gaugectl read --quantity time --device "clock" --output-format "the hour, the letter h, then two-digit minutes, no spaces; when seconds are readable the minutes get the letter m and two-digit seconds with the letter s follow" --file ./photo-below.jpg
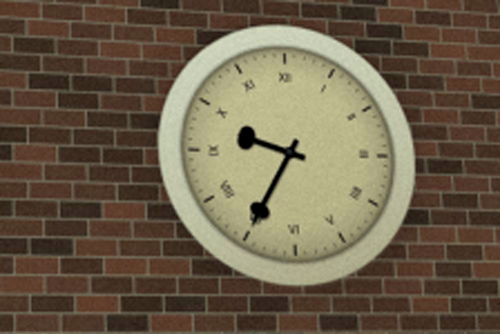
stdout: 9h35
